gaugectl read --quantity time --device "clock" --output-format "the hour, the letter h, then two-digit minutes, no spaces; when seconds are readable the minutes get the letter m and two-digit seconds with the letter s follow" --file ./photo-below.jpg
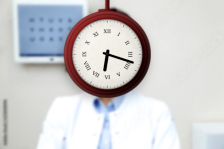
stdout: 6h18
